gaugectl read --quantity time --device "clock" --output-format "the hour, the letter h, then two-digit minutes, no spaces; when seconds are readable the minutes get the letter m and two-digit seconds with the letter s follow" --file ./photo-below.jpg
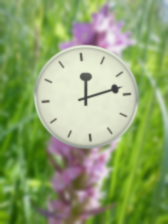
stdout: 12h13
